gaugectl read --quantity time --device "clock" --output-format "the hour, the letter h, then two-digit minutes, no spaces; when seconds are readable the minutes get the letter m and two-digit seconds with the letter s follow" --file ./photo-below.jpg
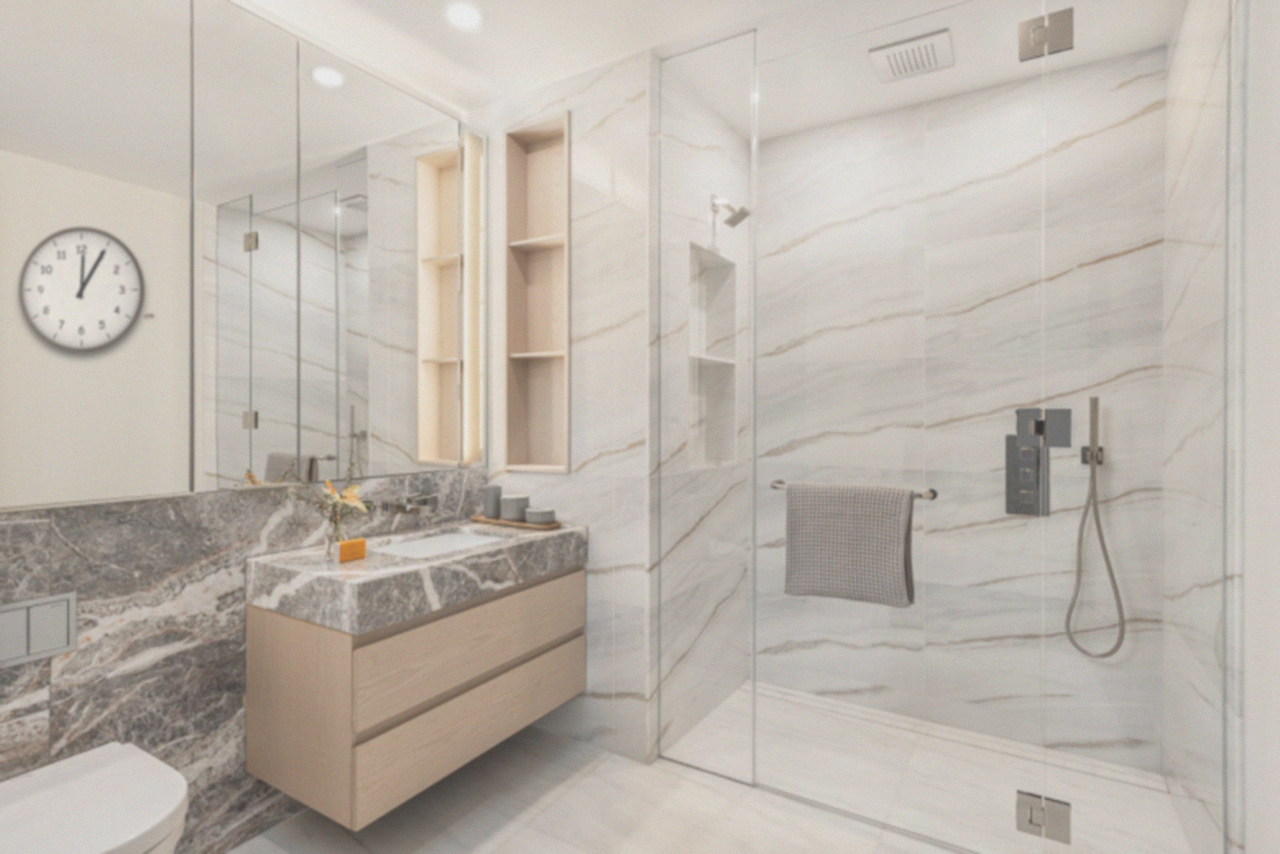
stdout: 12h05
